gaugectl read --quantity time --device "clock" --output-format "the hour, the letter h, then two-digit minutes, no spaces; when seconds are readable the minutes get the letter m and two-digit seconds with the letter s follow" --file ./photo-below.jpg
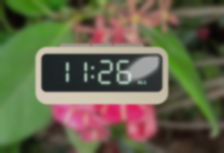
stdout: 11h26
